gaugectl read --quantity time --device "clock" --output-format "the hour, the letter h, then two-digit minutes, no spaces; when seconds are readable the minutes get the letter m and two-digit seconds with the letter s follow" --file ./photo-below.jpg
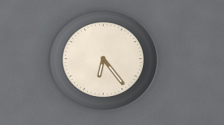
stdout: 6h24
